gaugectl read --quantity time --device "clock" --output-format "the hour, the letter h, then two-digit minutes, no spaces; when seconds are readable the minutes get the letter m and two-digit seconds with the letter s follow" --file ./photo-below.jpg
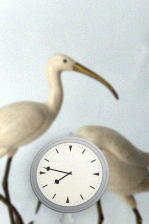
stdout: 7h47
